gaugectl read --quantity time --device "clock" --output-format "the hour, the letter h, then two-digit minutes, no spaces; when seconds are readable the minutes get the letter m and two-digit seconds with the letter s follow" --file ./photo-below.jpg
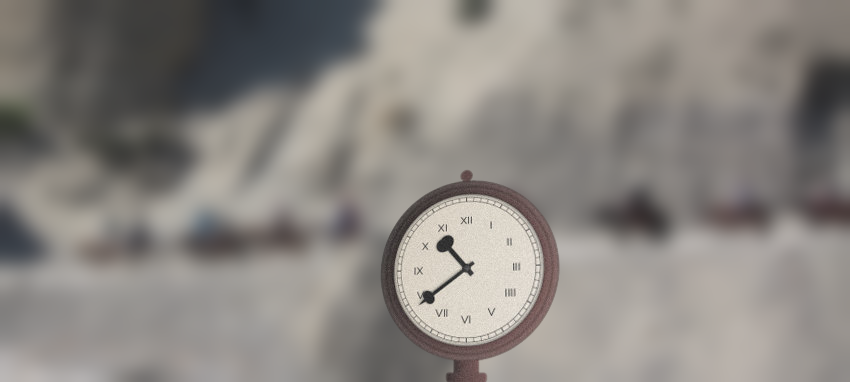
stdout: 10h39
